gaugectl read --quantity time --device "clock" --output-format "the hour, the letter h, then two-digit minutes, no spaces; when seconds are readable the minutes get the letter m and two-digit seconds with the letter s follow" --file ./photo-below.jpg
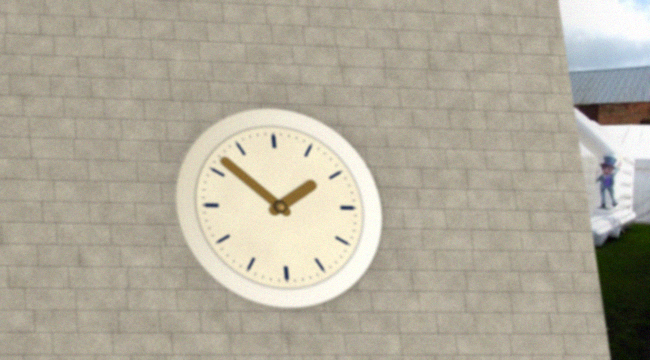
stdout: 1h52
